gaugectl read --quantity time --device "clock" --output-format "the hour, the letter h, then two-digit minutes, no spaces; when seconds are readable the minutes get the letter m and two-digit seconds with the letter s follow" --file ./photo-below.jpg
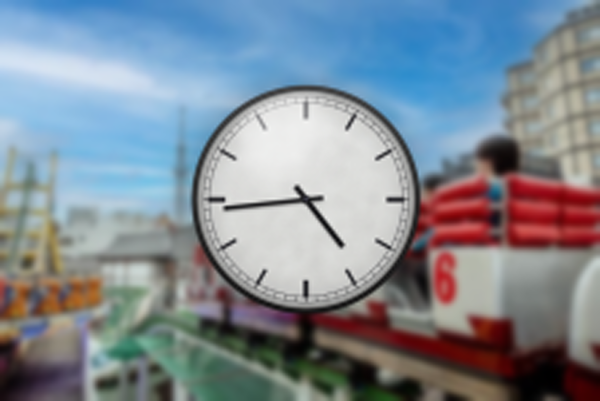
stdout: 4h44
